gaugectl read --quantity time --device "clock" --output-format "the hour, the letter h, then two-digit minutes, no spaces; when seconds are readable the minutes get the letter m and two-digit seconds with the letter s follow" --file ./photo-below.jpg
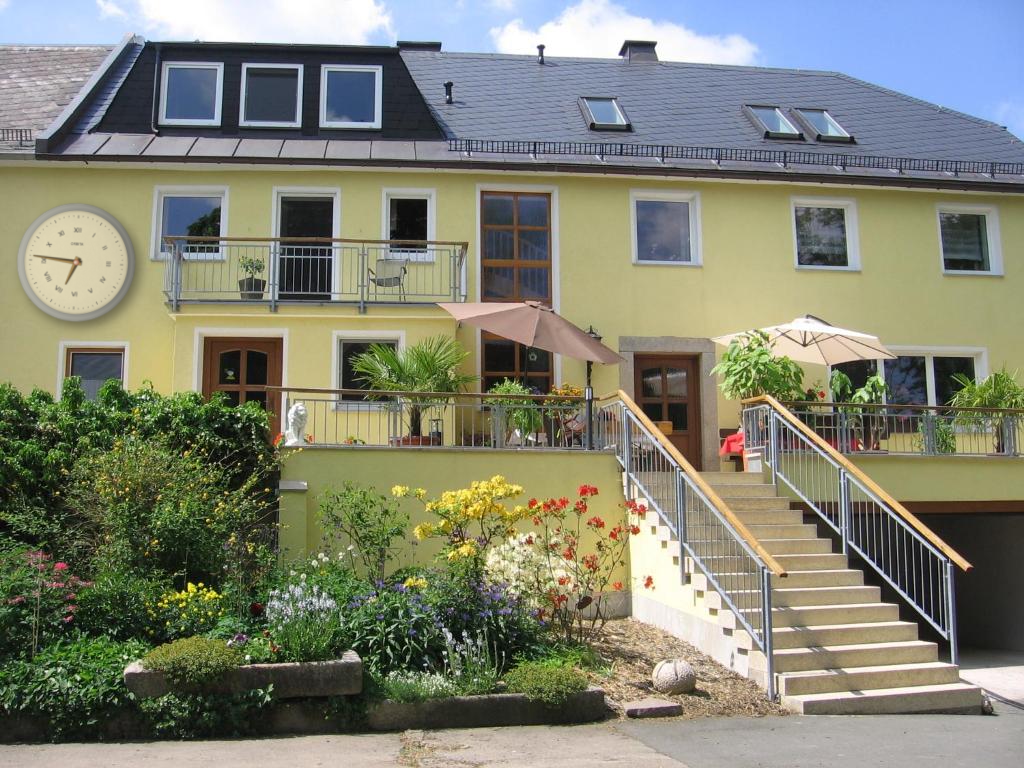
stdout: 6h46
